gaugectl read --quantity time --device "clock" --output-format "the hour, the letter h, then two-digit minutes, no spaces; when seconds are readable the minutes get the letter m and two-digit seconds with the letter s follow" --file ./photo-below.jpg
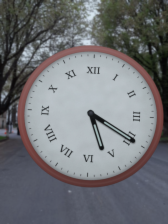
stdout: 5h20
